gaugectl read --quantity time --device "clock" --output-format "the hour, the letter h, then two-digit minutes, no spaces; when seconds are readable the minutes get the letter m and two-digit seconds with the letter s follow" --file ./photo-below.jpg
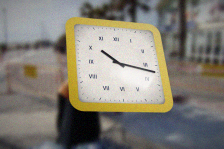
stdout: 10h17
